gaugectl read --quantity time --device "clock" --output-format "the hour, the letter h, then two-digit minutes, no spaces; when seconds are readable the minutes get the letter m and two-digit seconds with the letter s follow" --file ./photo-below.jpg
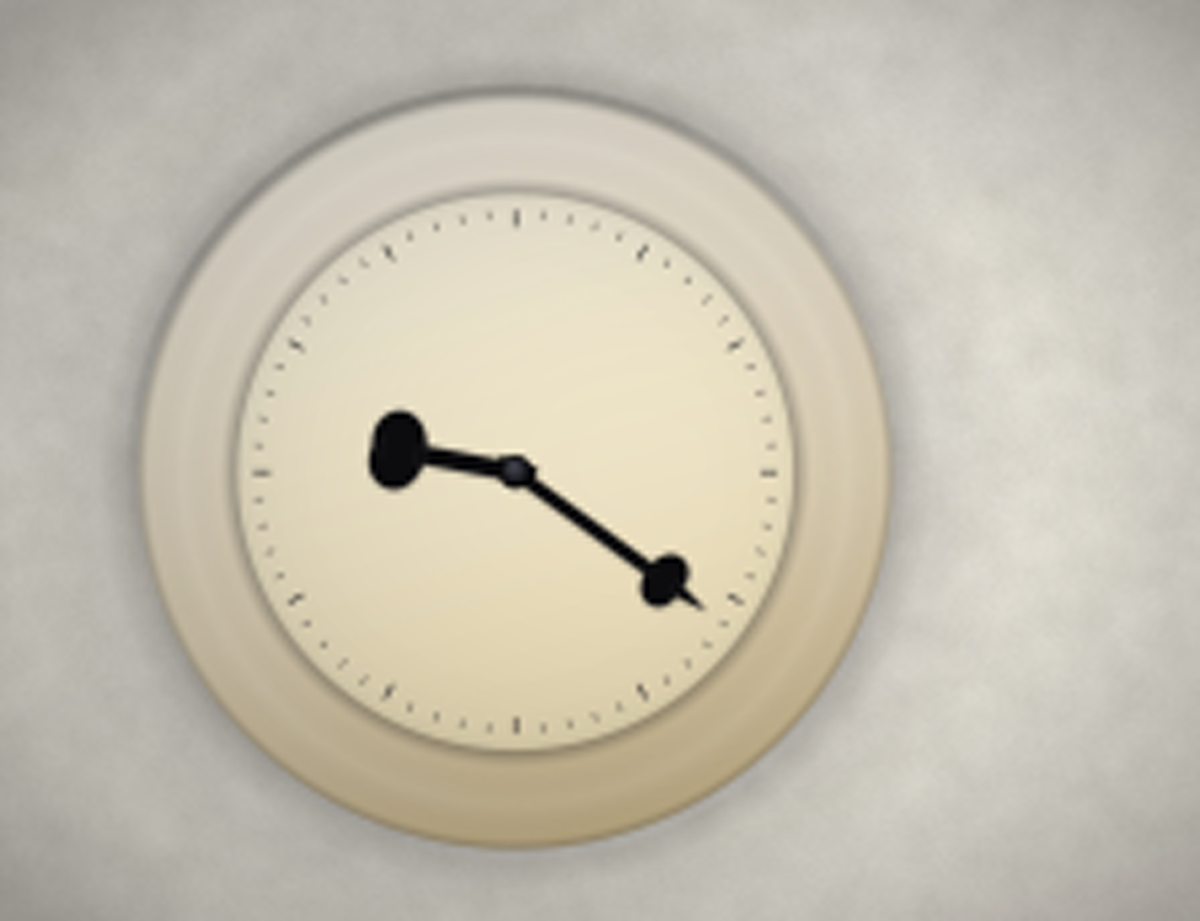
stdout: 9h21
